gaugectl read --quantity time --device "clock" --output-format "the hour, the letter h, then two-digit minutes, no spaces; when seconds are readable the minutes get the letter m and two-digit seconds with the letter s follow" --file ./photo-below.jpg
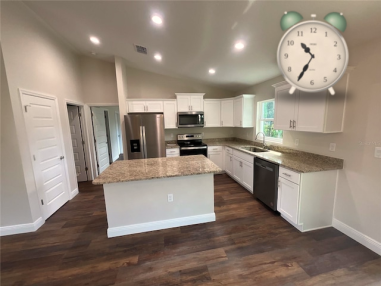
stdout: 10h35
